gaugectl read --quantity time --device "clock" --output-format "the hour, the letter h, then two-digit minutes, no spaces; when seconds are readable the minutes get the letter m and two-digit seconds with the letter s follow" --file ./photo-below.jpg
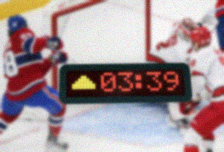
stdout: 3h39
